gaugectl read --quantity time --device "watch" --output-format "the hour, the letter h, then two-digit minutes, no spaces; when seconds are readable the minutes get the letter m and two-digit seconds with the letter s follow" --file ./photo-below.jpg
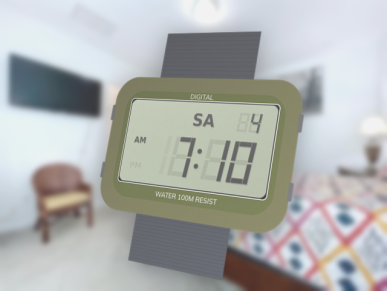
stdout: 7h10
